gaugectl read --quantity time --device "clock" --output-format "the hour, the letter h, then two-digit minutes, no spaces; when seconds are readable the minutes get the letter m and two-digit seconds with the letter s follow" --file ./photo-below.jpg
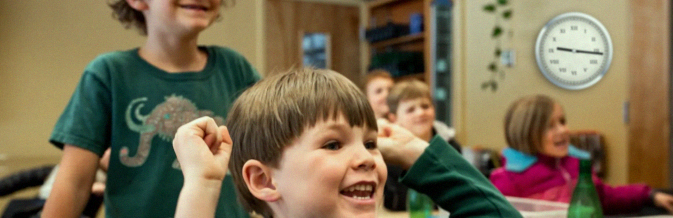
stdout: 9h16
